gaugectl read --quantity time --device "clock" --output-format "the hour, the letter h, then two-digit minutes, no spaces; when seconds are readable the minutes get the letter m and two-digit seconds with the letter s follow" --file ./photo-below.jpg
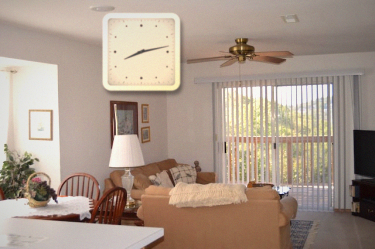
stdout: 8h13
